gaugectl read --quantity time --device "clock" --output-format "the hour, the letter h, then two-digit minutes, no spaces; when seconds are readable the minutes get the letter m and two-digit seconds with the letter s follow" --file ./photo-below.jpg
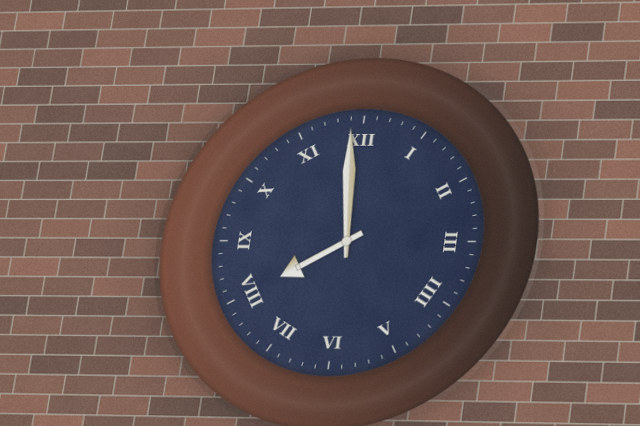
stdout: 7h59
